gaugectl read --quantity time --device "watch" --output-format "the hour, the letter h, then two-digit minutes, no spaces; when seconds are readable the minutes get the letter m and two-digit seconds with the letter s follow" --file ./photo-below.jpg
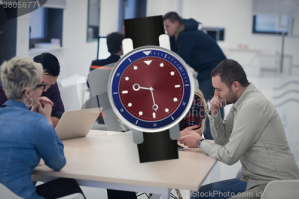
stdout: 9h29
